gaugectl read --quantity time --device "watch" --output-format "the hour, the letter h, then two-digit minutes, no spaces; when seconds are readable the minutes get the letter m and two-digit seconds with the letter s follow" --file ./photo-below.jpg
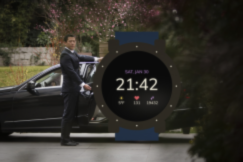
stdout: 21h42
